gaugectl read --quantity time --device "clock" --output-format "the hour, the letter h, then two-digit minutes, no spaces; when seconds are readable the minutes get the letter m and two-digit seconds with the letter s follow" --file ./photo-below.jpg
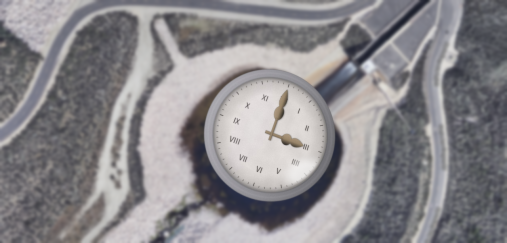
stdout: 3h00
